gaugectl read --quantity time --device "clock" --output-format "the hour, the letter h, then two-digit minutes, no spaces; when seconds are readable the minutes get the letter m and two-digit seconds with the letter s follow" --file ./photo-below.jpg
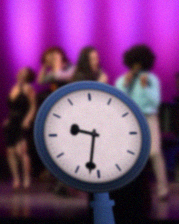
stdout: 9h32
